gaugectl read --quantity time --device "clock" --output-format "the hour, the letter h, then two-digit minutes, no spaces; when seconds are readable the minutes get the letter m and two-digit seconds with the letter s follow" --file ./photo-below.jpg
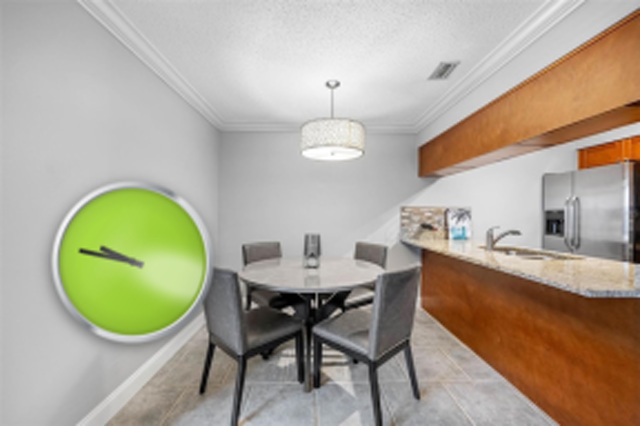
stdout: 9h47
